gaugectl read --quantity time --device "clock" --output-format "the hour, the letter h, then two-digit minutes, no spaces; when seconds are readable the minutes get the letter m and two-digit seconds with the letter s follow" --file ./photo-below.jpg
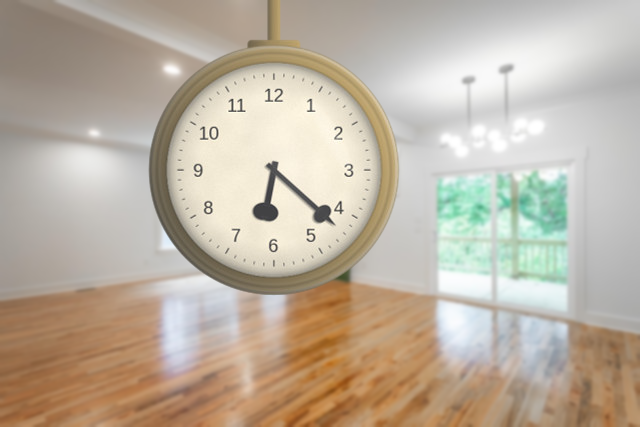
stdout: 6h22
